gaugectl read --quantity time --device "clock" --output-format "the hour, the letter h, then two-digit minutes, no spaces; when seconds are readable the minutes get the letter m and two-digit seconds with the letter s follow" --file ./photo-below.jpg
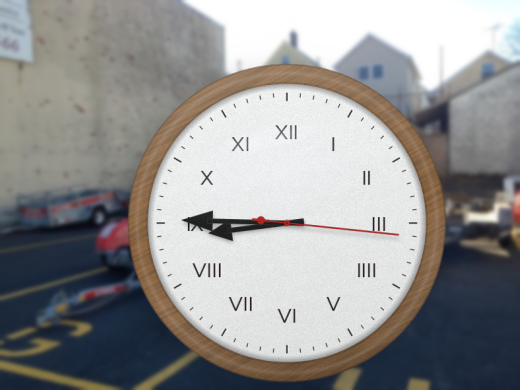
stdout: 8h45m16s
